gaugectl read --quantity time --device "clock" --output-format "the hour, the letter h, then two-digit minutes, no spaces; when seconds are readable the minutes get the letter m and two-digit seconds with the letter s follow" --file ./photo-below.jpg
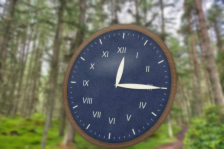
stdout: 12h15
